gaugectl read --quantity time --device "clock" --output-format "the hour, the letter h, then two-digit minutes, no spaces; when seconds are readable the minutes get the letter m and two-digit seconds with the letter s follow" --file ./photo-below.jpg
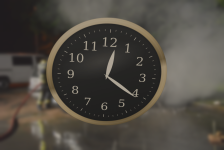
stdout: 12h21
